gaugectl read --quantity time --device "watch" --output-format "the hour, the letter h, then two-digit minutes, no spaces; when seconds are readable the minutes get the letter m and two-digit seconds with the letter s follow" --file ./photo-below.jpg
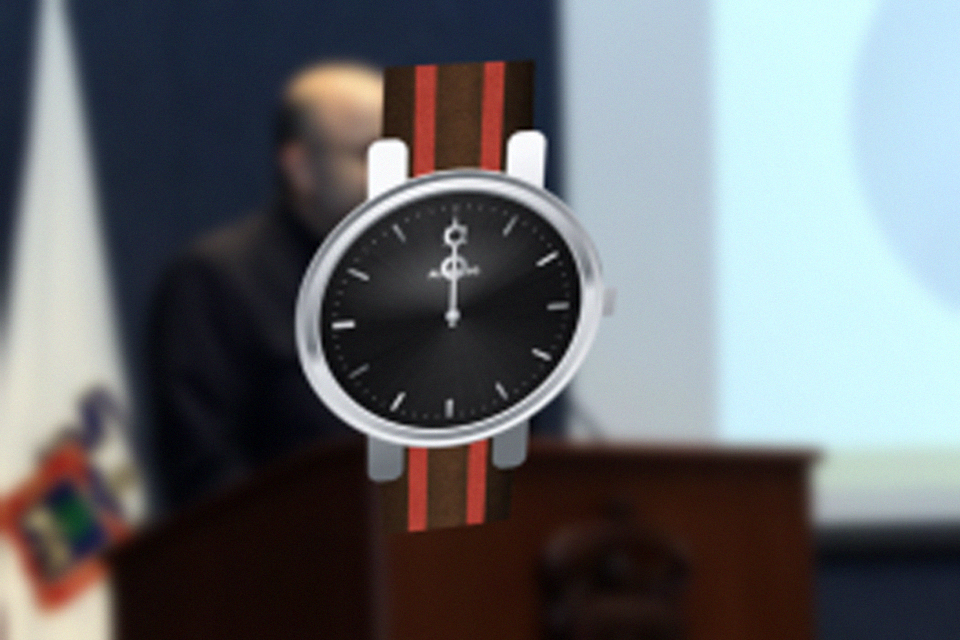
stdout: 12h00
